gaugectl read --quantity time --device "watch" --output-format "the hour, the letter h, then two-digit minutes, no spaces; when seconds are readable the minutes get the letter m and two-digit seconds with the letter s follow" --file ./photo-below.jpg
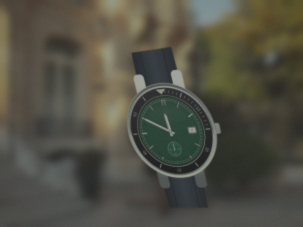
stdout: 11h50
